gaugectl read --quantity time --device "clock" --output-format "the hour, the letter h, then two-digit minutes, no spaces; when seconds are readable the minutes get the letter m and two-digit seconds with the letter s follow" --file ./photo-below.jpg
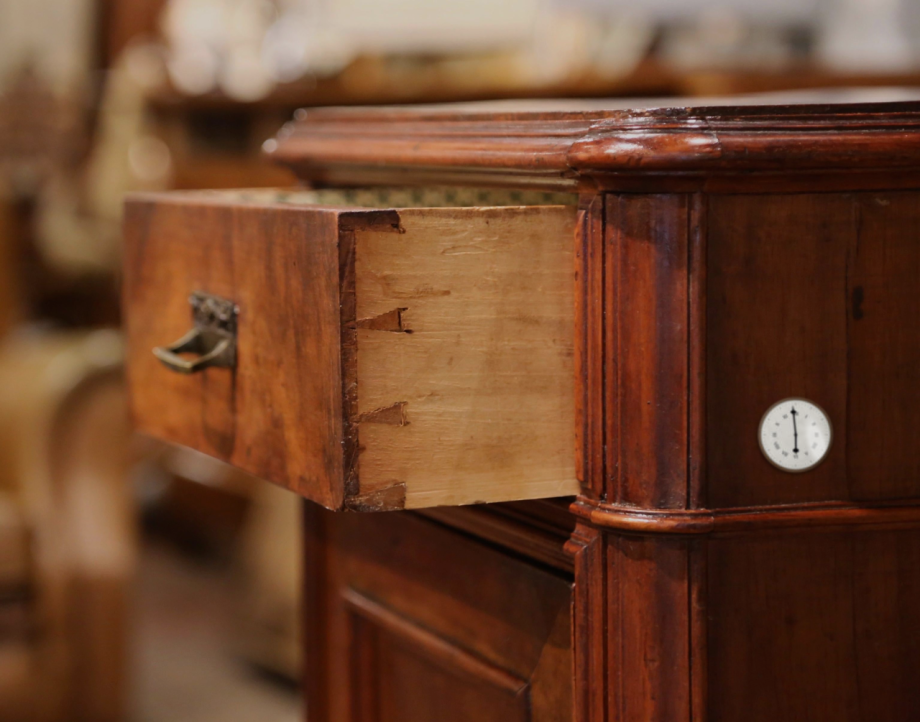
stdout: 5h59
